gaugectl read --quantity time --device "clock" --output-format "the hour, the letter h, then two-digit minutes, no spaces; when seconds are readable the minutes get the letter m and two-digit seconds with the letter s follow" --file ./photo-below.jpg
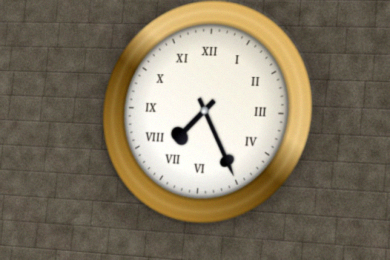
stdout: 7h25
